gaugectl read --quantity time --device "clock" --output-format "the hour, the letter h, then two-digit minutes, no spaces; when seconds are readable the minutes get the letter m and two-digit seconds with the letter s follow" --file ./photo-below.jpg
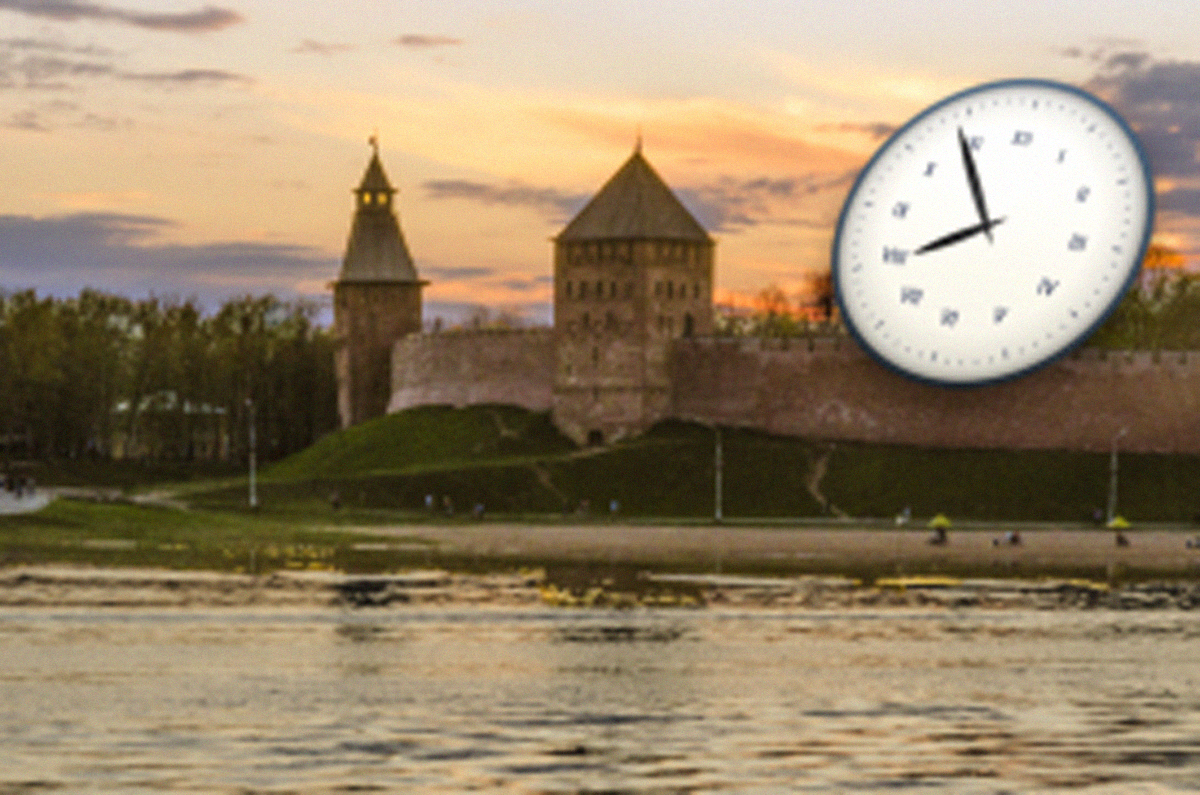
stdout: 7h54
